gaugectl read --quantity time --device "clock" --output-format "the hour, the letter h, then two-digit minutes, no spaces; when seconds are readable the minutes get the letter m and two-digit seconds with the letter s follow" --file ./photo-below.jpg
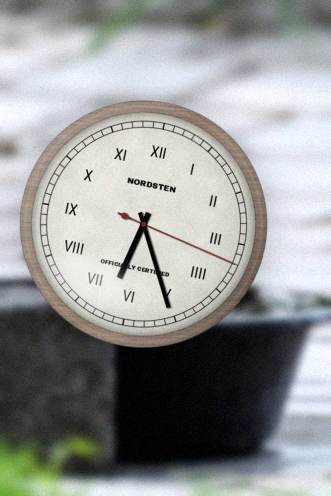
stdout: 6h25m17s
